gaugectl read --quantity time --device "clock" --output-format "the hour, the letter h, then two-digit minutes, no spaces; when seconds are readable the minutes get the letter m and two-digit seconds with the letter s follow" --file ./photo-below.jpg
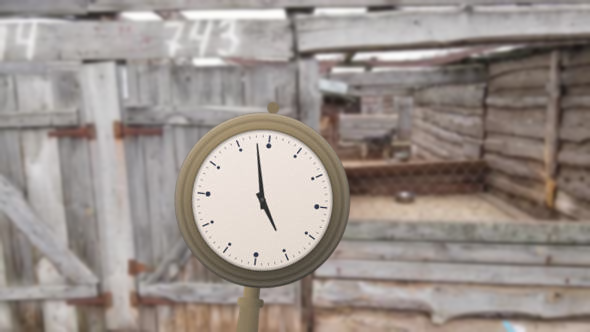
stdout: 4h58
